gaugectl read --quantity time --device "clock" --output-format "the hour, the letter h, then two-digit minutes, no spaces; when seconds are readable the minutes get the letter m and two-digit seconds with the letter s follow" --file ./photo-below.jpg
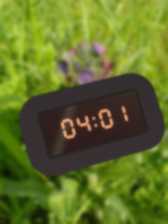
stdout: 4h01
